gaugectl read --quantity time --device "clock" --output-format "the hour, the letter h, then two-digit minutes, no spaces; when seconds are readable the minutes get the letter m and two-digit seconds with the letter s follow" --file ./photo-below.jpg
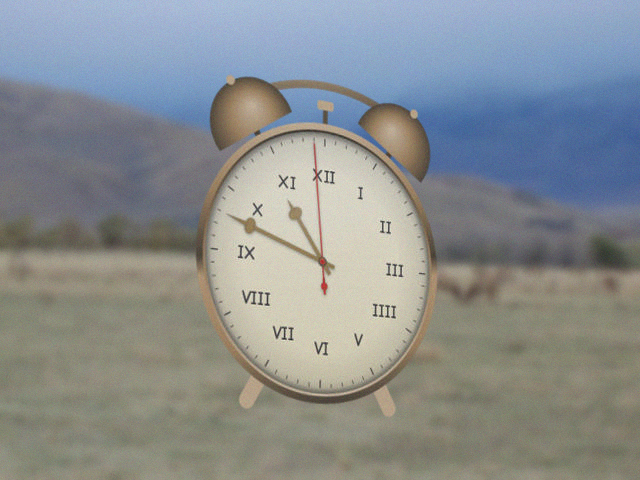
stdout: 10h47m59s
